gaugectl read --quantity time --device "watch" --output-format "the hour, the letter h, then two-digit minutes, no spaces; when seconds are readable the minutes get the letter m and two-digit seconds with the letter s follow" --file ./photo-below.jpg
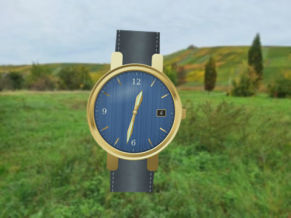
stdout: 12h32
